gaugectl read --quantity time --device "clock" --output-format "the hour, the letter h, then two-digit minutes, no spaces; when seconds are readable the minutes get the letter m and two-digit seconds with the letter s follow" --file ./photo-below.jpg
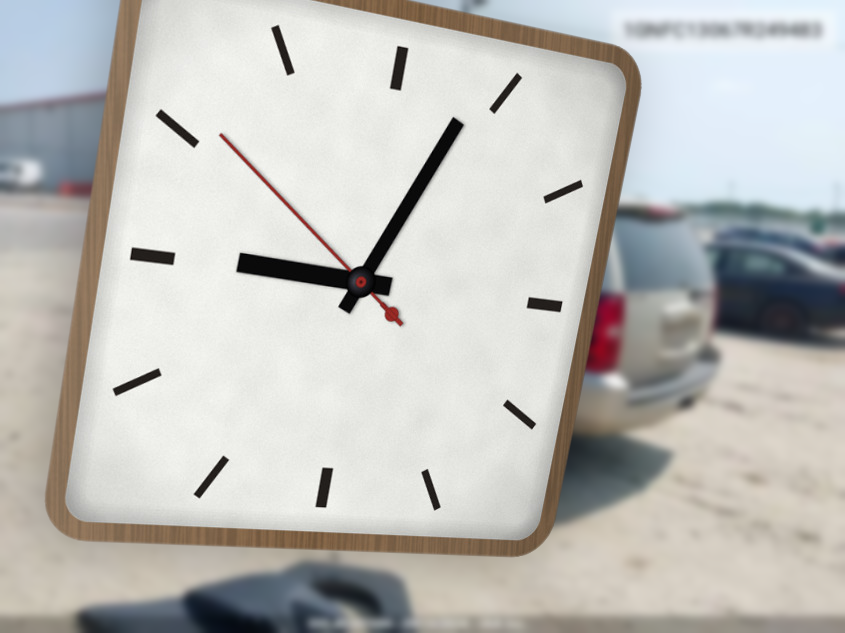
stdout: 9h03m51s
